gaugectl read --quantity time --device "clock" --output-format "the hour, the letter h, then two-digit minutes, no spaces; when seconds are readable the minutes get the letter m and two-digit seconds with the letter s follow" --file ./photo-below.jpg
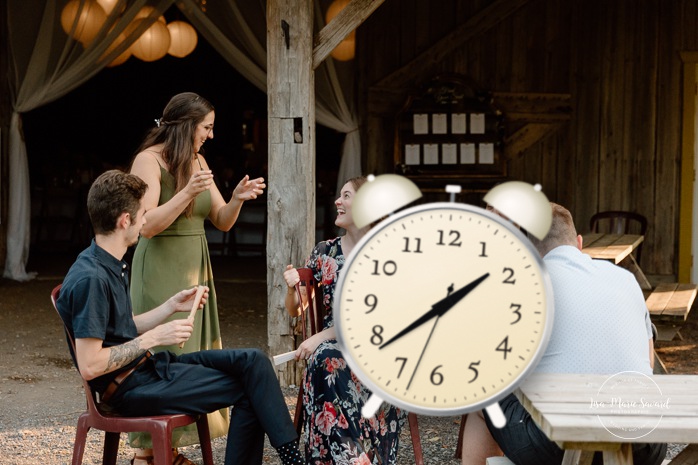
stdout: 1h38m33s
